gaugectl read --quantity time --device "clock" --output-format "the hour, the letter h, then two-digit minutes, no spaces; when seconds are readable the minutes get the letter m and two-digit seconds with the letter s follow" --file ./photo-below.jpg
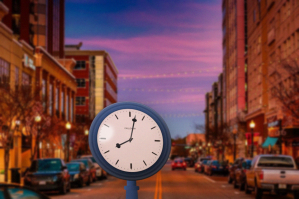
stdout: 8h02
